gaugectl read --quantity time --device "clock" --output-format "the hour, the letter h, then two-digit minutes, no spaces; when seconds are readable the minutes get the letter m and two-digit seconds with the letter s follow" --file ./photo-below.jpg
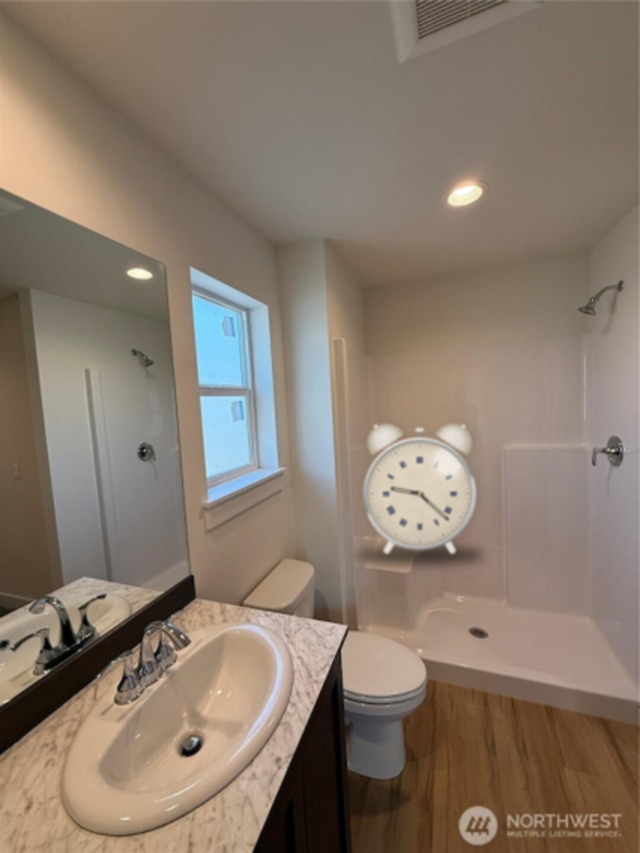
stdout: 9h22
